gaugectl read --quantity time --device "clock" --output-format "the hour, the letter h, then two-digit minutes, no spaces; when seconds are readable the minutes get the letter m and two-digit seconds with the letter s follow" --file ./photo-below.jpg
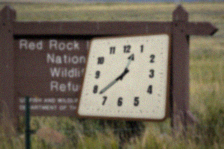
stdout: 12h38
